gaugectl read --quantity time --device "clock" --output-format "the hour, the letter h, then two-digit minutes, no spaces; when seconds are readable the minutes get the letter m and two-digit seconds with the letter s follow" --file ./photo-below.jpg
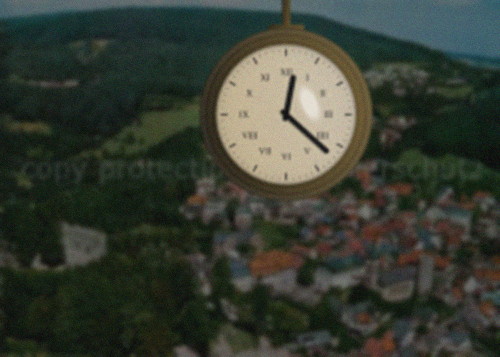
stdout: 12h22
